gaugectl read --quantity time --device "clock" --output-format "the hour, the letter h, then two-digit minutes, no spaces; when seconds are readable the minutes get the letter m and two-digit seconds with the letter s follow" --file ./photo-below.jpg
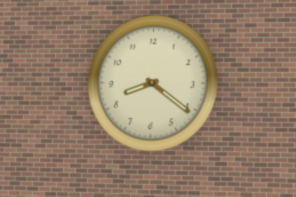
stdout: 8h21
